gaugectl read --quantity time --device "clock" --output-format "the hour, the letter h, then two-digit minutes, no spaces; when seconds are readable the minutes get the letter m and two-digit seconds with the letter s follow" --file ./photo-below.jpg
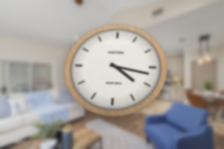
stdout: 4h17
